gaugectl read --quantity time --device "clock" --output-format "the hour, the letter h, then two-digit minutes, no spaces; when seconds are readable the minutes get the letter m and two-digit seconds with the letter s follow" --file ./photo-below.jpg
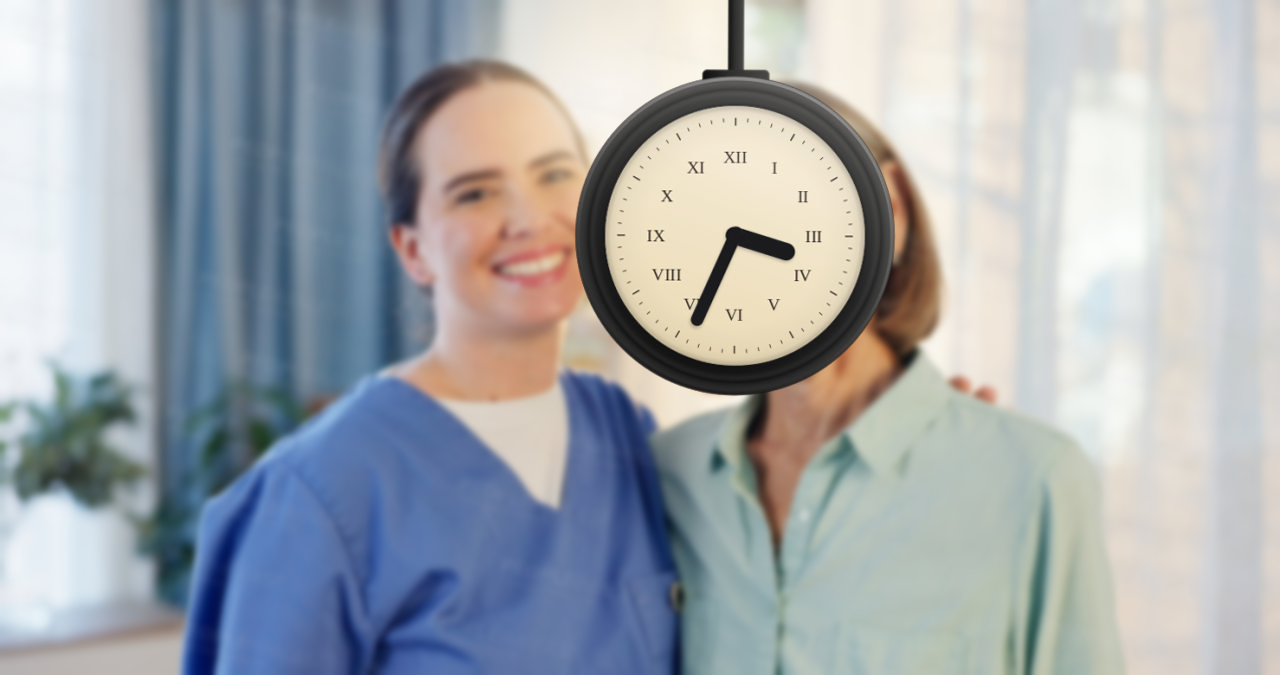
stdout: 3h34
